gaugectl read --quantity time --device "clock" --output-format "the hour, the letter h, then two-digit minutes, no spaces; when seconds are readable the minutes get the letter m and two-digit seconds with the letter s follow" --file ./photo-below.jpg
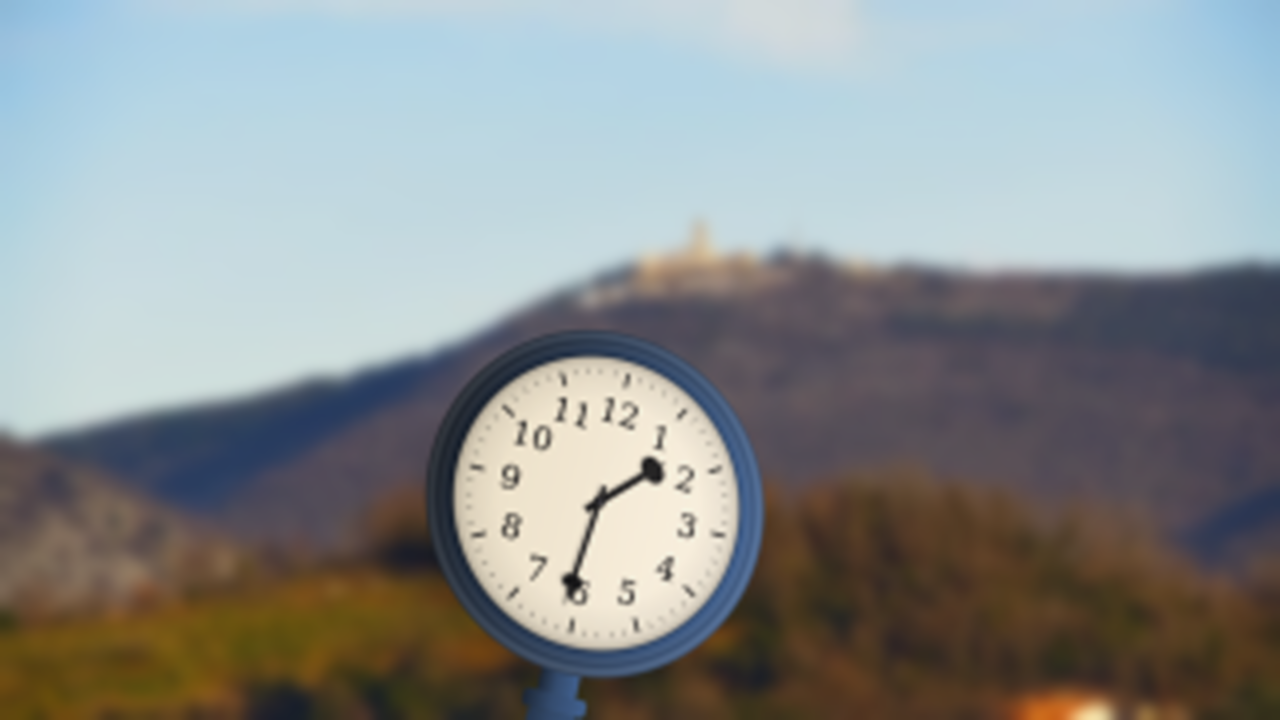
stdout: 1h31
